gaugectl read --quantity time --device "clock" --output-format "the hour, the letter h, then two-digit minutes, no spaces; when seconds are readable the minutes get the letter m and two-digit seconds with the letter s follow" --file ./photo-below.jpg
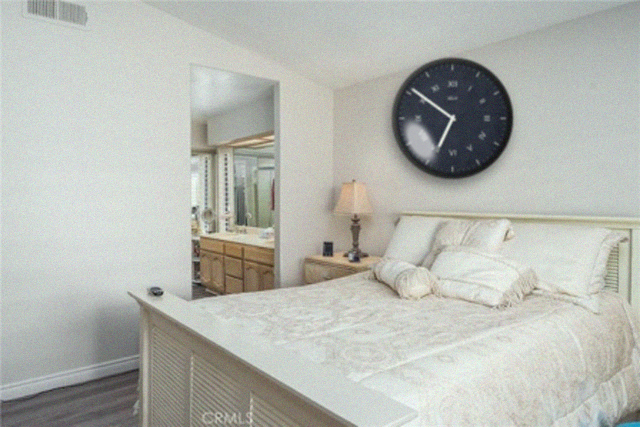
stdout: 6h51
